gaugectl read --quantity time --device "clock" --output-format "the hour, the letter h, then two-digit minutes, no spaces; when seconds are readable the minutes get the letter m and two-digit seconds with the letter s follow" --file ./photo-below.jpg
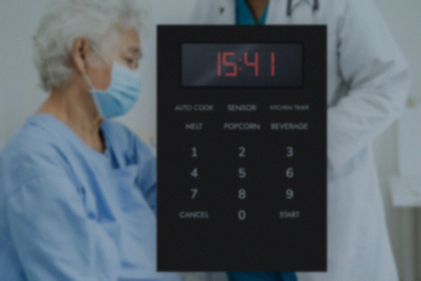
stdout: 15h41
